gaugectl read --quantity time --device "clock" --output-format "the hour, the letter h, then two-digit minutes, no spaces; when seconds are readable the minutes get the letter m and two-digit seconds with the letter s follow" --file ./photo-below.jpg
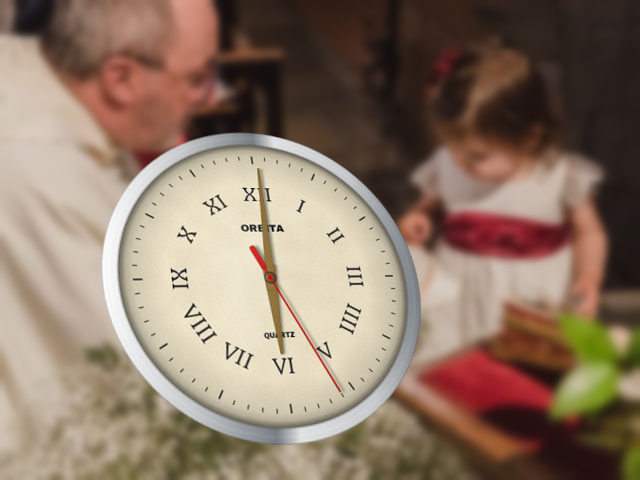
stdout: 6h00m26s
